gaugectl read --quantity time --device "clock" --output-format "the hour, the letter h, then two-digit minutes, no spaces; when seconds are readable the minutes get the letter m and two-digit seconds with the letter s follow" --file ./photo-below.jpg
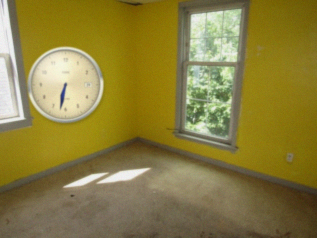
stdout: 6h32
